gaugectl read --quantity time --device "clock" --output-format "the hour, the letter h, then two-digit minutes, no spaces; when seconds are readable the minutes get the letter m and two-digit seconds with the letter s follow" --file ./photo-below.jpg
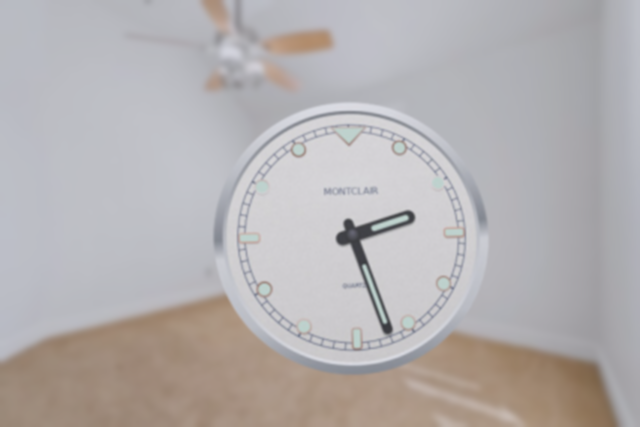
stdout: 2h27
